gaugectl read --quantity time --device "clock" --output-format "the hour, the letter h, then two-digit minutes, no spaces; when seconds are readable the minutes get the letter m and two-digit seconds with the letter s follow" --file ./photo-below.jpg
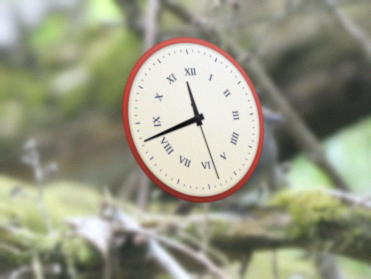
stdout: 11h42m28s
